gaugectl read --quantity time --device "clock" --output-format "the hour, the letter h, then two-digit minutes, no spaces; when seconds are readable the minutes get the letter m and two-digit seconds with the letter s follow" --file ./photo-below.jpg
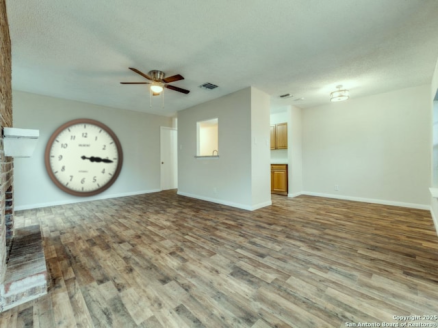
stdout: 3h16
